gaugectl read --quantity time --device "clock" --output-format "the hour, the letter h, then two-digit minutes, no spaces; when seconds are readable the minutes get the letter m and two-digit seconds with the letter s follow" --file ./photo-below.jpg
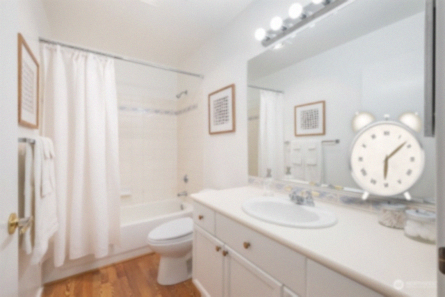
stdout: 6h08
